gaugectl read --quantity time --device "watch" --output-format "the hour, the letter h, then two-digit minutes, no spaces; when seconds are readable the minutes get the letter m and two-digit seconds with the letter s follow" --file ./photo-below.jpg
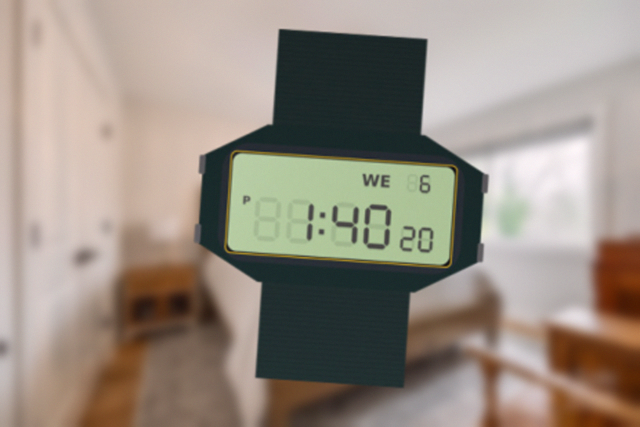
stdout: 1h40m20s
